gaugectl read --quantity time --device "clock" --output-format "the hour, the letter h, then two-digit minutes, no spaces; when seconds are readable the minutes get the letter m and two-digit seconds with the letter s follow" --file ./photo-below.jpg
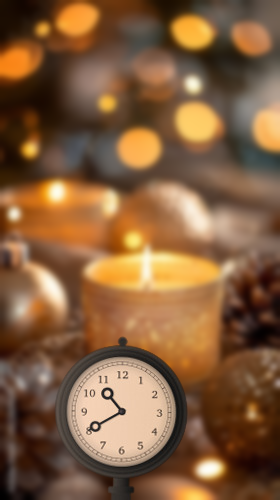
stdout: 10h40
